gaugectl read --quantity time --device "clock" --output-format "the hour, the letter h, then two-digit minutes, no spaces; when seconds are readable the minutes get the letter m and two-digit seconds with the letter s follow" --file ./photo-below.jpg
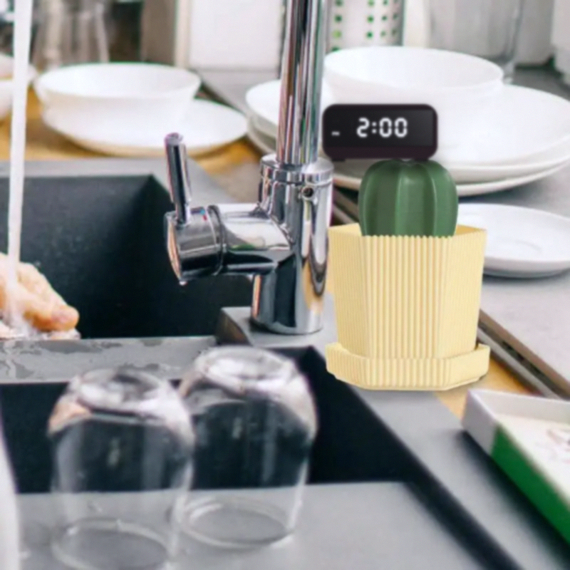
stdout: 2h00
